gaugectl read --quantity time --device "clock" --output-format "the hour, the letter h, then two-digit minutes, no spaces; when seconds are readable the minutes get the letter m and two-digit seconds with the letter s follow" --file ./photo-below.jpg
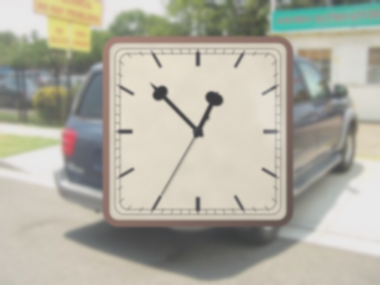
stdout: 12h52m35s
